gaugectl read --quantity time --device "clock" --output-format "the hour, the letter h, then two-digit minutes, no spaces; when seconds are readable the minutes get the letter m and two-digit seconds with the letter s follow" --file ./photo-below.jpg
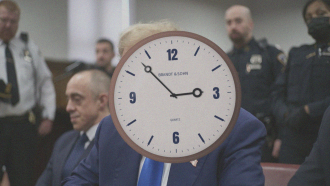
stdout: 2h53
